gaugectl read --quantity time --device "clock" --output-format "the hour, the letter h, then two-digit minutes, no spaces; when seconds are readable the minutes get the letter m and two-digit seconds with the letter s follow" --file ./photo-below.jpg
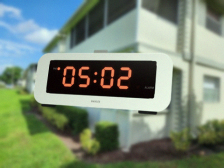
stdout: 5h02
